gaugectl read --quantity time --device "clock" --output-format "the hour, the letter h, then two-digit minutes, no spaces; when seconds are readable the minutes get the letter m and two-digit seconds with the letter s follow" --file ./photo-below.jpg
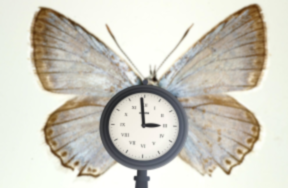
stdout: 2h59
